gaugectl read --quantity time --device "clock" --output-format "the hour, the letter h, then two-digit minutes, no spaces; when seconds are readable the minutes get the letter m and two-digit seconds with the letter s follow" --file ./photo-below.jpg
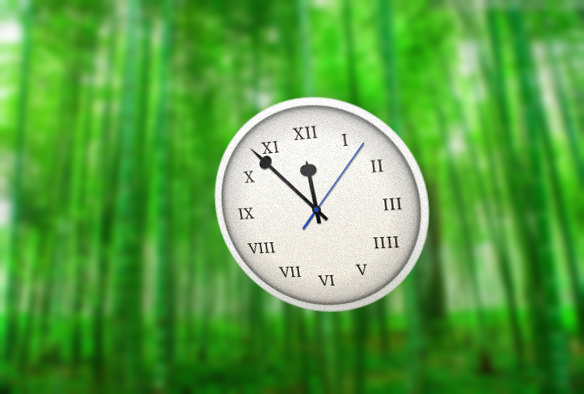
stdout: 11h53m07s
